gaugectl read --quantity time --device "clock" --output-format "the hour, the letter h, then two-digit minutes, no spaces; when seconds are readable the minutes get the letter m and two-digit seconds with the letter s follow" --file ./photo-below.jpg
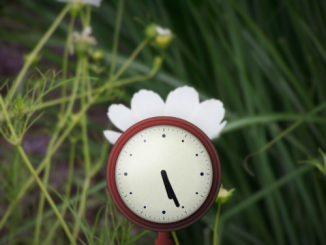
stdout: 5h26
